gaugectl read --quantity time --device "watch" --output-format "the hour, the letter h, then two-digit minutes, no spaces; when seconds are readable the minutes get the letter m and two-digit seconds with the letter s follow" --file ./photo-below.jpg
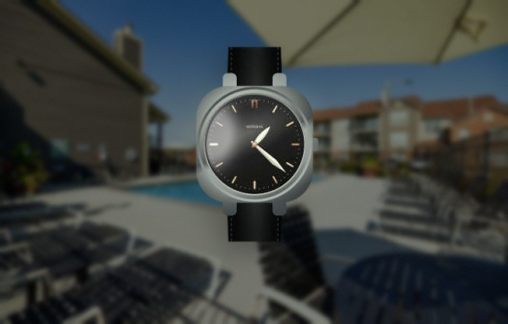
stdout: 1h22
